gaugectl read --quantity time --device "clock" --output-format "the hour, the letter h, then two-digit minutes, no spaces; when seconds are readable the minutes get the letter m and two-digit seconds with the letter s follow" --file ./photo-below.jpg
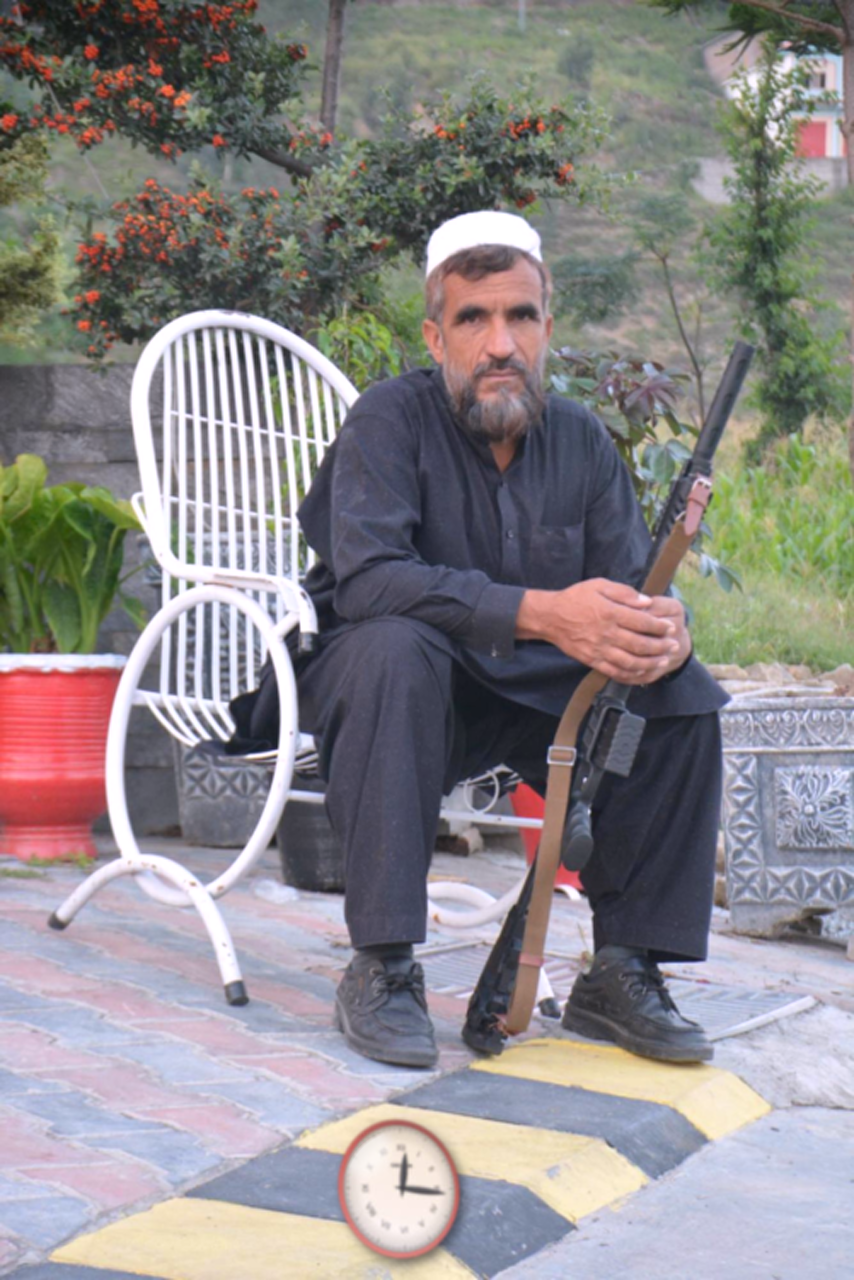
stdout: 12h16
